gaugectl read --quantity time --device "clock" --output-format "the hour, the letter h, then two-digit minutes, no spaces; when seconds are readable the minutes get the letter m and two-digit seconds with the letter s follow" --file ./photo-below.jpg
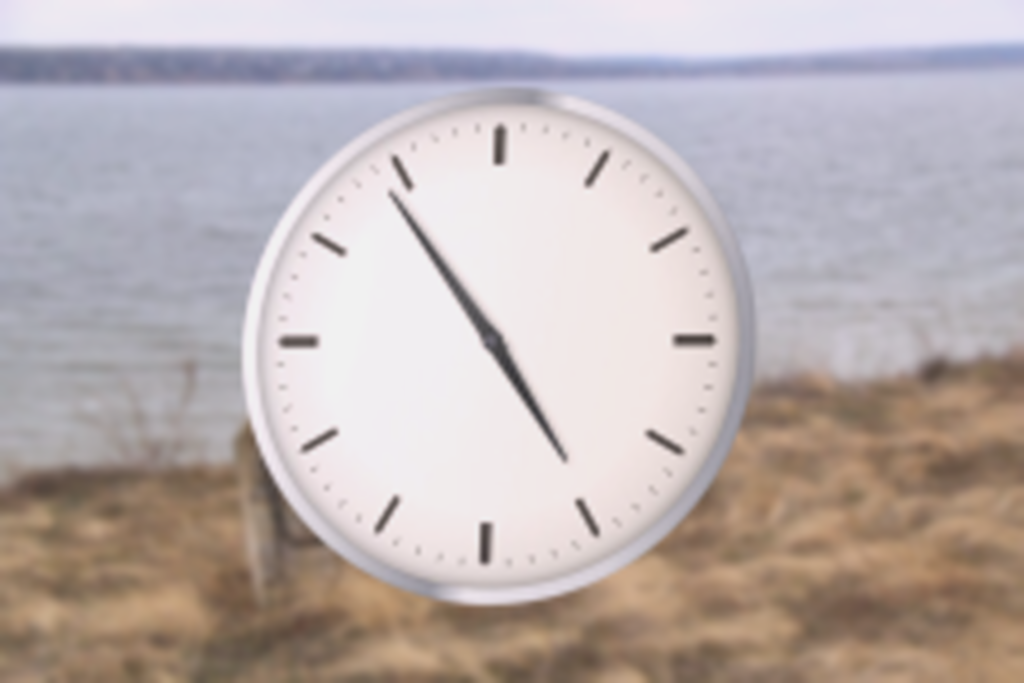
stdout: 4h54
